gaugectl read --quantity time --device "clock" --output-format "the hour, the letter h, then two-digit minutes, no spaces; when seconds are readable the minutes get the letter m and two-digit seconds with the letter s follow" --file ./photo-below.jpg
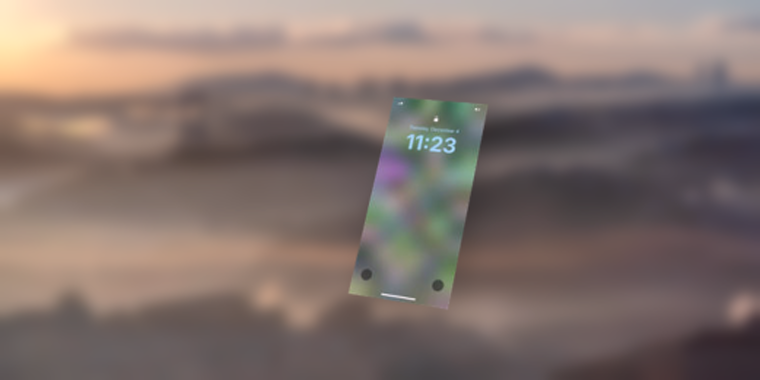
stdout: 11h23
